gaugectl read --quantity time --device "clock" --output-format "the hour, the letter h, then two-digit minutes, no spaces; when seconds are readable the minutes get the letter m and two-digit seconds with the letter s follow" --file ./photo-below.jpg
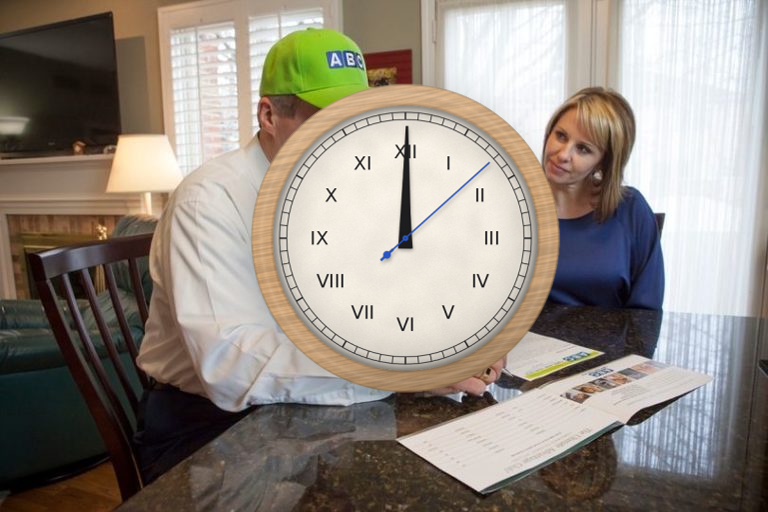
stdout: 12h00m08s
